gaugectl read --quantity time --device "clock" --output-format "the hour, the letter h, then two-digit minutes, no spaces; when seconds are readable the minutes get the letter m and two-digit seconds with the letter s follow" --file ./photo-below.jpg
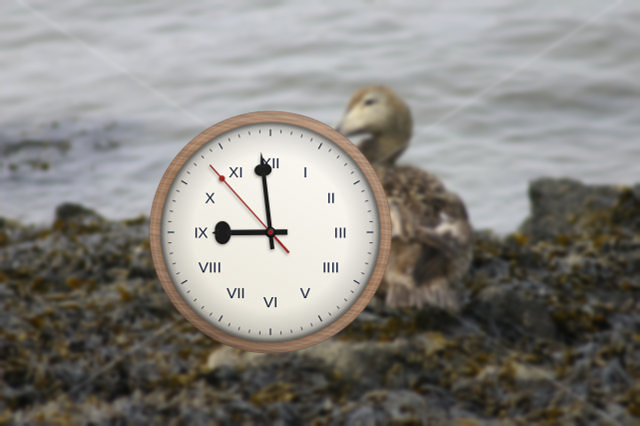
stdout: 8h58m53s
